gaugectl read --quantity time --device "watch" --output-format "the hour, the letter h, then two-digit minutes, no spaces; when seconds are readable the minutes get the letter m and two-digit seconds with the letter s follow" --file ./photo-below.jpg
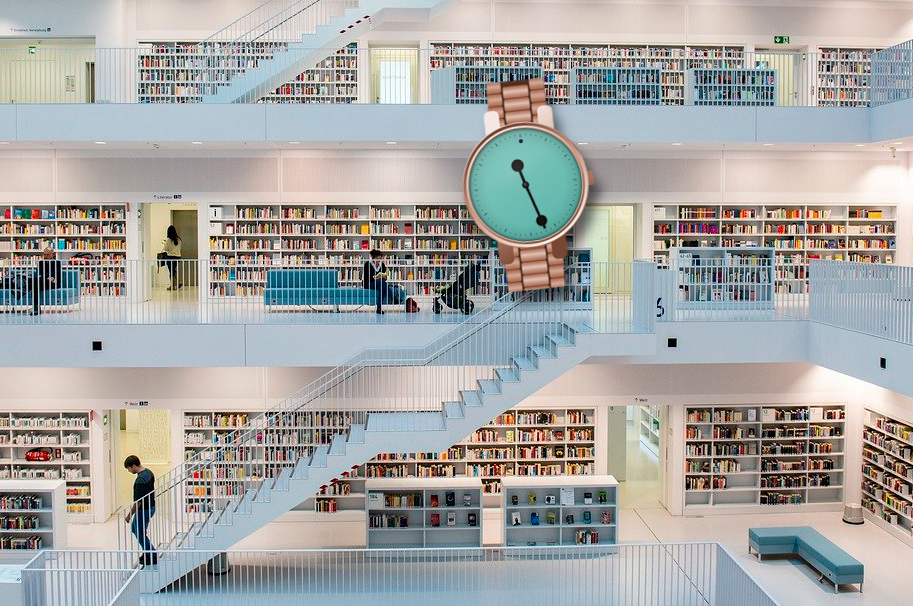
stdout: 11h27
